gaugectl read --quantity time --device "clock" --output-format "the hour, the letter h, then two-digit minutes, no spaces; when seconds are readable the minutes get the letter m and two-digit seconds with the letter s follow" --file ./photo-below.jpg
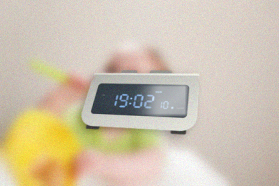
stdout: 19h02m10s
